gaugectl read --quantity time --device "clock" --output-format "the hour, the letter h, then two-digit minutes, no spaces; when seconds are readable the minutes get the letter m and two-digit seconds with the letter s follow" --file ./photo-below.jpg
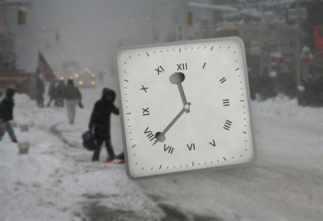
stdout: 11h38
